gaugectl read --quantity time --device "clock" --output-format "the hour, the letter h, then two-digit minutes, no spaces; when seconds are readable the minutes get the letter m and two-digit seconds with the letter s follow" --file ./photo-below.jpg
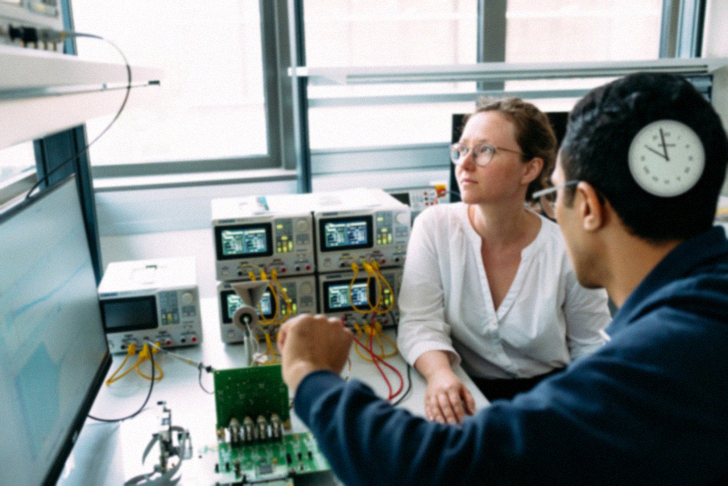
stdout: 9h58
